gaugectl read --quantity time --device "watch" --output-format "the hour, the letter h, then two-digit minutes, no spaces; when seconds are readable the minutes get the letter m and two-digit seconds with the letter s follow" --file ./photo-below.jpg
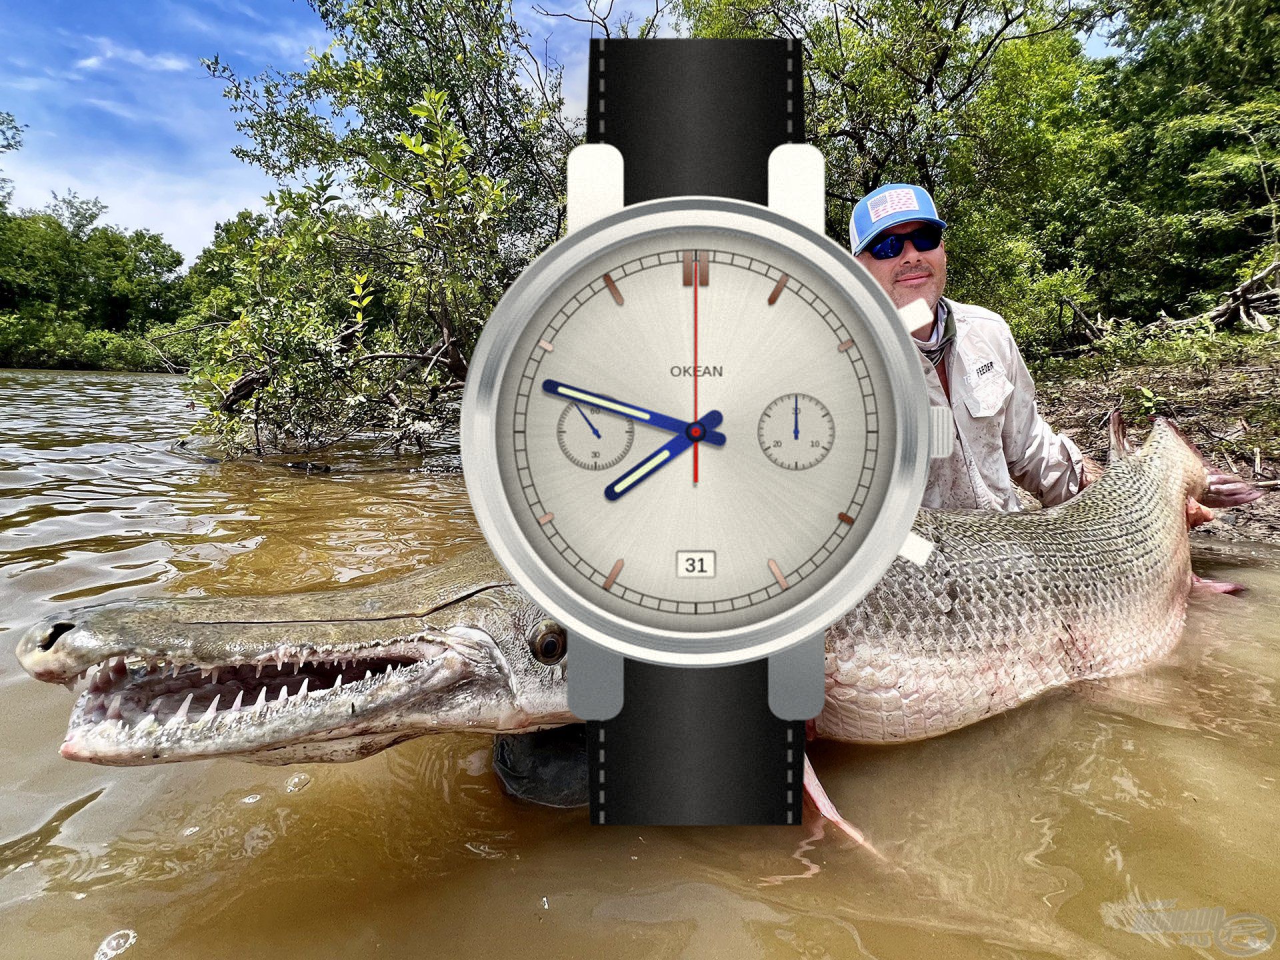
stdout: 7h47m54s
